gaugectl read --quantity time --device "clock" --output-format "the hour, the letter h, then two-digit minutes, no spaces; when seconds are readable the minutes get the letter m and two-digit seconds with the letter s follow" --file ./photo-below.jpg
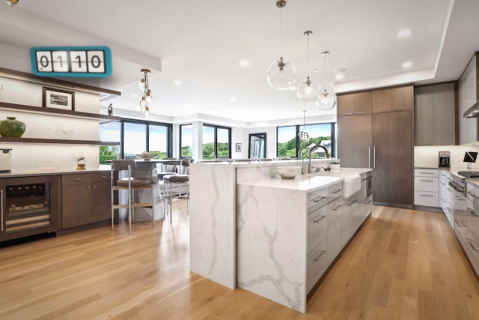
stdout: 1h10
